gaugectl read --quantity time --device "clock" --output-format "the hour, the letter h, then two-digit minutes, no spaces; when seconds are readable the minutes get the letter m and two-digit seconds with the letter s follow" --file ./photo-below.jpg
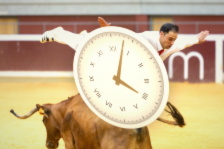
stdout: 4h03
